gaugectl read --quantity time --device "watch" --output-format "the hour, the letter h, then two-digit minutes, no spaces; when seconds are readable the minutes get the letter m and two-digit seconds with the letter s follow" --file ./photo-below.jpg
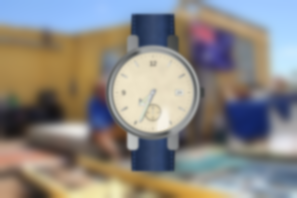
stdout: 7h34
